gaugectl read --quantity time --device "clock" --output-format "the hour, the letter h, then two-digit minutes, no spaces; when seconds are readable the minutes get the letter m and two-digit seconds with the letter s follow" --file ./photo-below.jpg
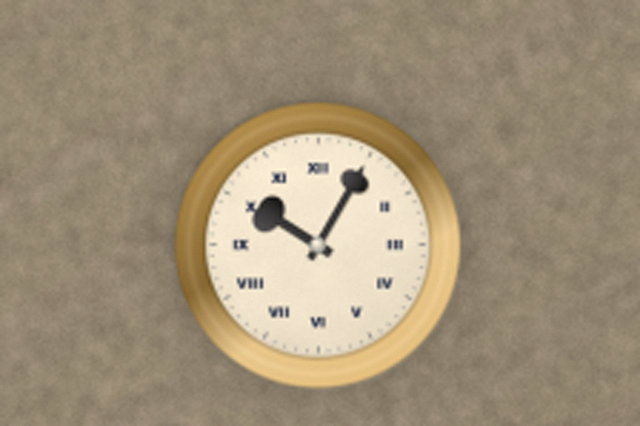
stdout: 10h05
